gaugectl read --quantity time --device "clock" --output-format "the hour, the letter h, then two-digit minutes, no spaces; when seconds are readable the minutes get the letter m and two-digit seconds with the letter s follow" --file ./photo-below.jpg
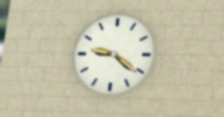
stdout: 9h21
